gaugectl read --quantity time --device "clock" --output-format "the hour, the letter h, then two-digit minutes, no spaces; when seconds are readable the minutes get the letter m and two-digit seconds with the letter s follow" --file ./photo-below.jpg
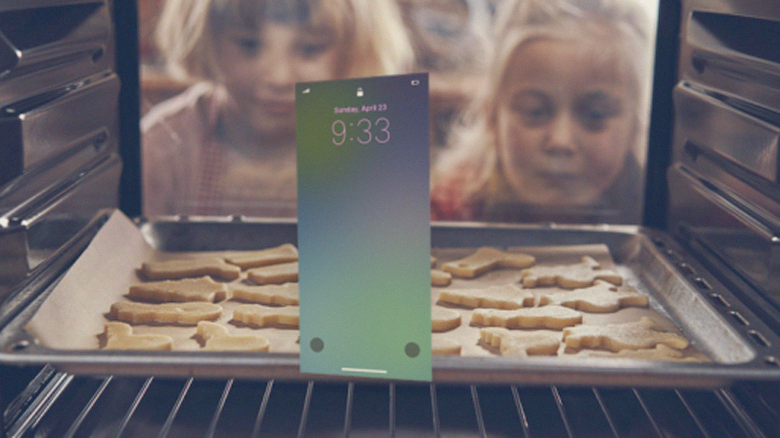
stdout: 9h33
